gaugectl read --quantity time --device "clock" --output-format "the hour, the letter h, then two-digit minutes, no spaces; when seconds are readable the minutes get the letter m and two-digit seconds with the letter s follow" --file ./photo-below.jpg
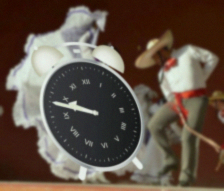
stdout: 9h48
